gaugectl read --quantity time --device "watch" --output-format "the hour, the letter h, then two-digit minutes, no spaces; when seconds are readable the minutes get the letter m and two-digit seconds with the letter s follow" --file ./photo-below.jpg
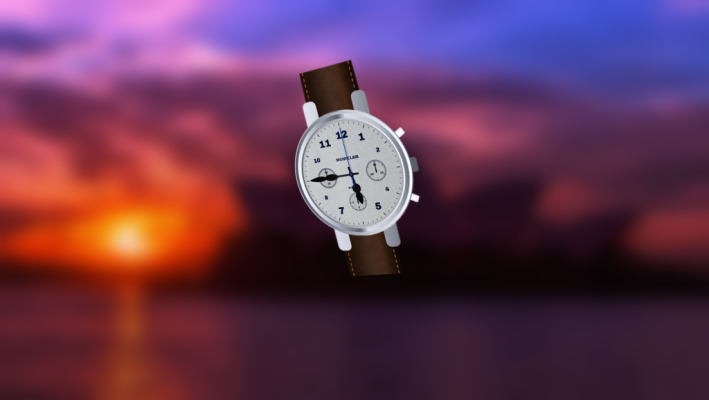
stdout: 5h45
